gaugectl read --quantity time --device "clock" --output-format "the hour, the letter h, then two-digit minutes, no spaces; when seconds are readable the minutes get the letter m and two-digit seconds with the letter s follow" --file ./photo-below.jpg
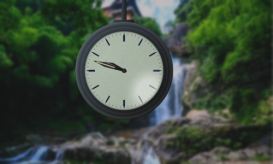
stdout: 9h48
